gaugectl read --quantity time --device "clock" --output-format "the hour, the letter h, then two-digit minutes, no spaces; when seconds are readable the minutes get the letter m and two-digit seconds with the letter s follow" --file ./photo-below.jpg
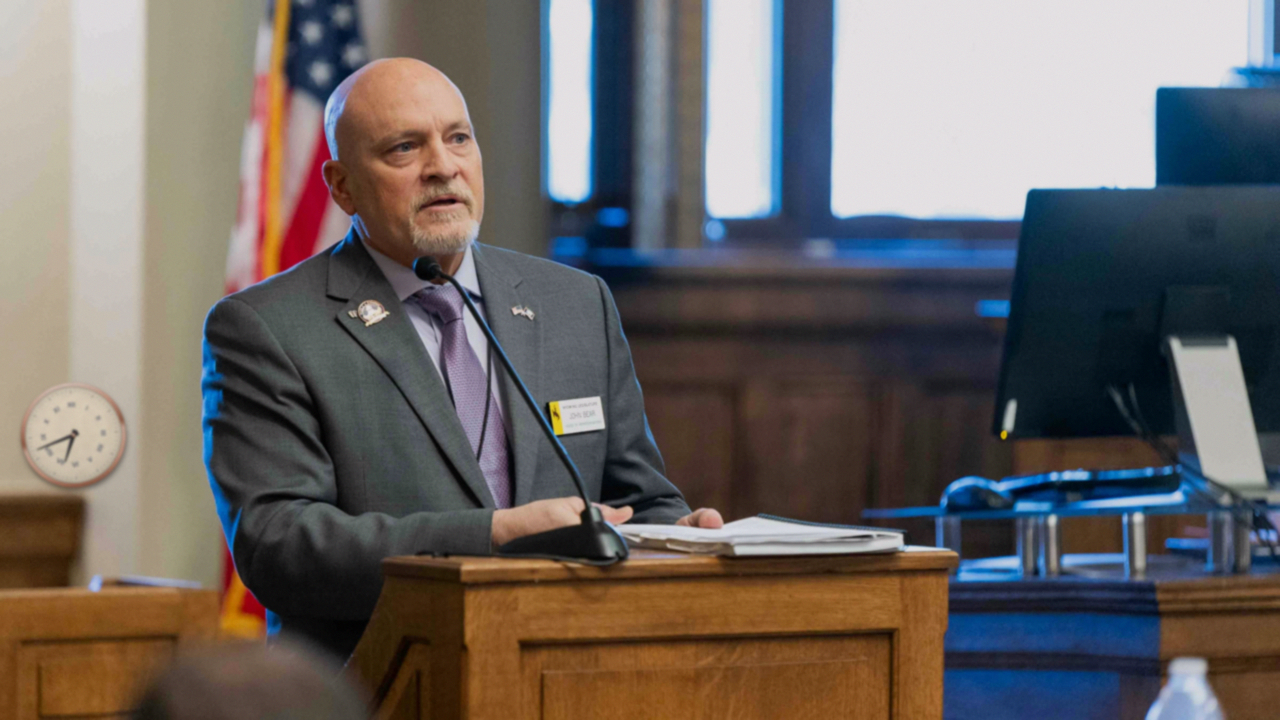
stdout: 6h42
